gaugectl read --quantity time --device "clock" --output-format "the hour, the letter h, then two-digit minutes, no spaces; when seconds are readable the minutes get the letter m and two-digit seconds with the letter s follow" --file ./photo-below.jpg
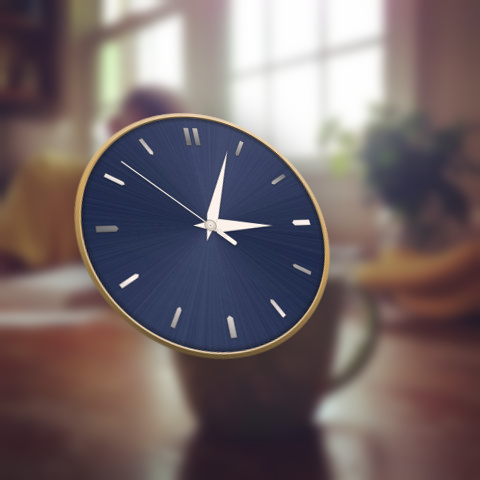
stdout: 3h03m52s
